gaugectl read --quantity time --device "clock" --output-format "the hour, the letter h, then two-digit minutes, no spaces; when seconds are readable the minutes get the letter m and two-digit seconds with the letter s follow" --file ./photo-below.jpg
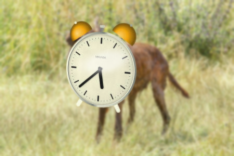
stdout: 5h38
